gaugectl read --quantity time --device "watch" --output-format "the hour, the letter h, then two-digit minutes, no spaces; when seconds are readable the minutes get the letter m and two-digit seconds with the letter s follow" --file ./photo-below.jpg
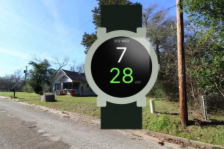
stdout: 7h28
